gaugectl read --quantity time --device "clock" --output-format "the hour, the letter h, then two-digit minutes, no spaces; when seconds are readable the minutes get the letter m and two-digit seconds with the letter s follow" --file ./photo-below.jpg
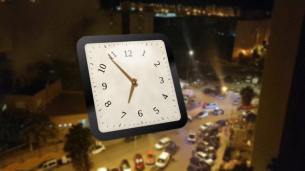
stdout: 6h54
